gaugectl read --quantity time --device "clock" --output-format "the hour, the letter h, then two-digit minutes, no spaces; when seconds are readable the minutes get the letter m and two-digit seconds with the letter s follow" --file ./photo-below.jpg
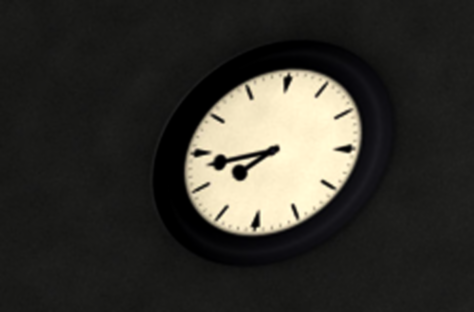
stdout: 7h43
